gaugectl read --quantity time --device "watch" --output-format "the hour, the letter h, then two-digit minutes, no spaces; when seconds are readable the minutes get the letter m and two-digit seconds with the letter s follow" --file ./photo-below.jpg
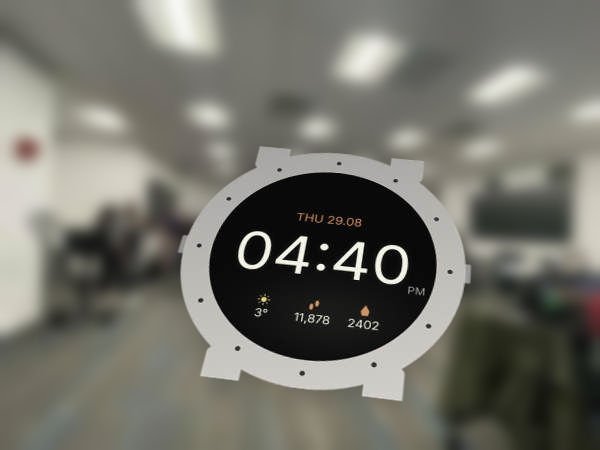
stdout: 4h40
